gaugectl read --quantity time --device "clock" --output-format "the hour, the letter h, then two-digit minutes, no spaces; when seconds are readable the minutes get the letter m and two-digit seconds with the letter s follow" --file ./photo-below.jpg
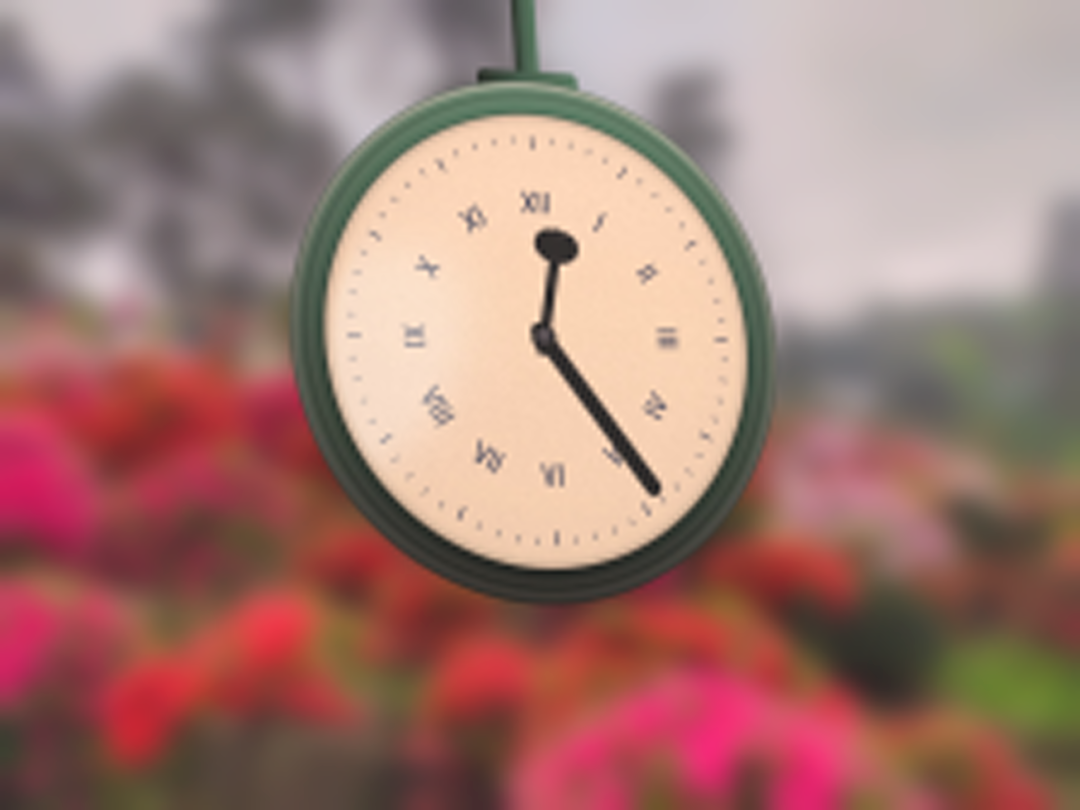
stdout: 12h24
